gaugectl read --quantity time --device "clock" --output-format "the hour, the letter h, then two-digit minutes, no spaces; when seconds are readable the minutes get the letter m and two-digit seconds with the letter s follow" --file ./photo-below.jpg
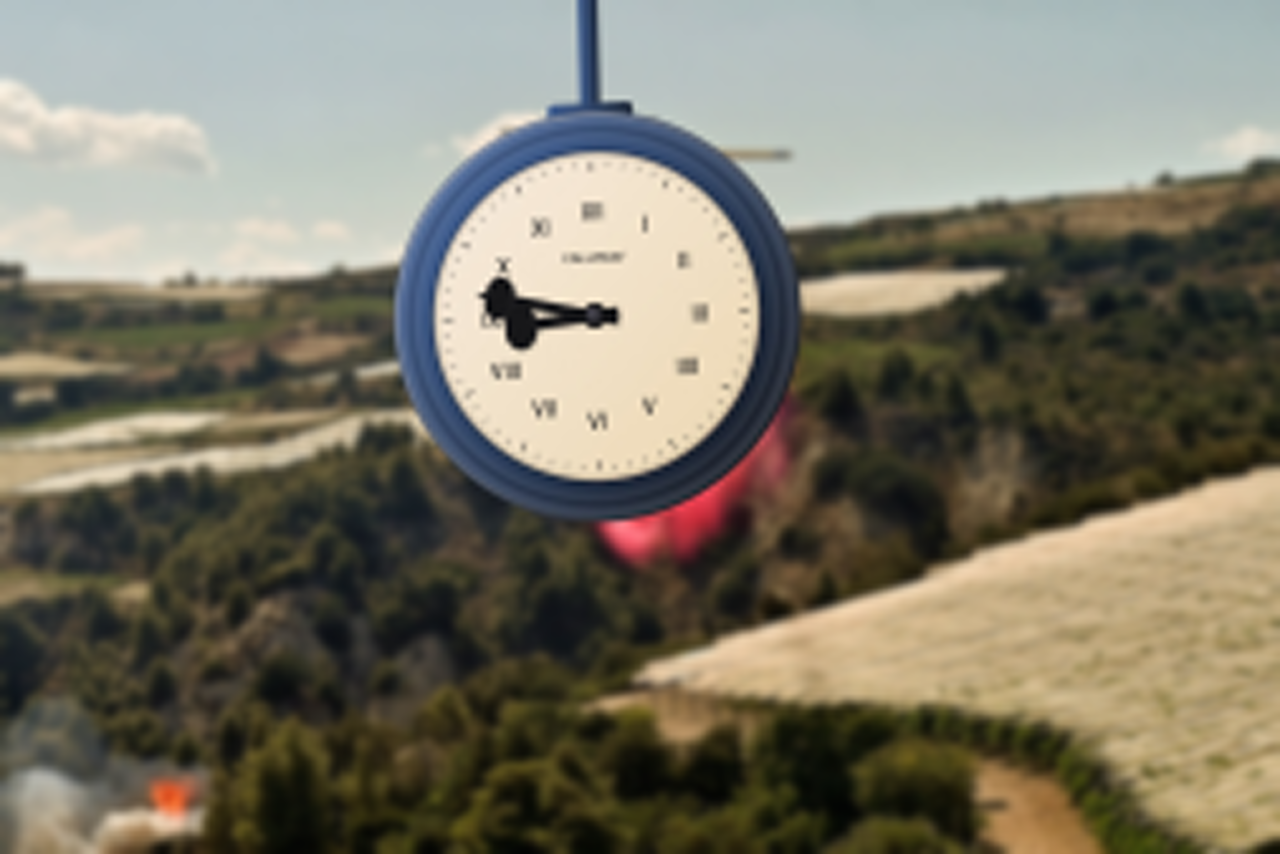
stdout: 8h47
